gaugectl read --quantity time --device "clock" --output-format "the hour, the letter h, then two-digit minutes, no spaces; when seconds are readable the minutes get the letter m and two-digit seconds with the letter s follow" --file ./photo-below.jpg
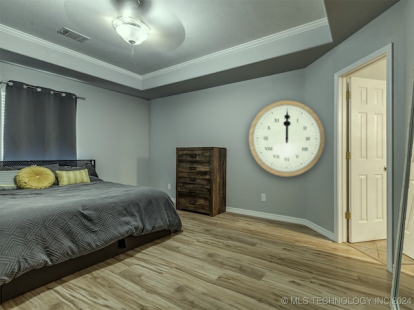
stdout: 12h00
